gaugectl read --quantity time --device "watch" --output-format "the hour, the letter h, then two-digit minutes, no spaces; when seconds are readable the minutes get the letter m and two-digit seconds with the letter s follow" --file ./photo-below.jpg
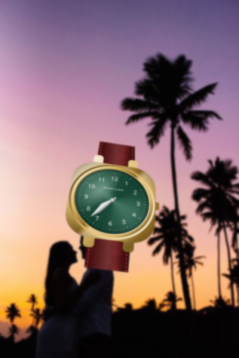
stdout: 7h37
